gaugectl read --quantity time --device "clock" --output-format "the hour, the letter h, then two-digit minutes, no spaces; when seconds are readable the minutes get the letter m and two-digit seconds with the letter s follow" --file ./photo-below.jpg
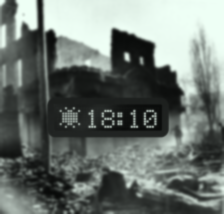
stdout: 18h10
